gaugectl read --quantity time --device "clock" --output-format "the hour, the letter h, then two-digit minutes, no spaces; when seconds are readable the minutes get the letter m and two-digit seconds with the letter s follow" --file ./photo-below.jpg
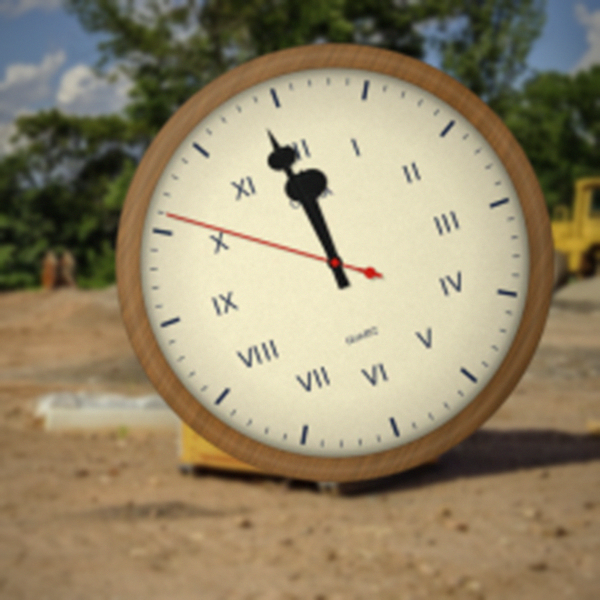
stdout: 11h58m51s
